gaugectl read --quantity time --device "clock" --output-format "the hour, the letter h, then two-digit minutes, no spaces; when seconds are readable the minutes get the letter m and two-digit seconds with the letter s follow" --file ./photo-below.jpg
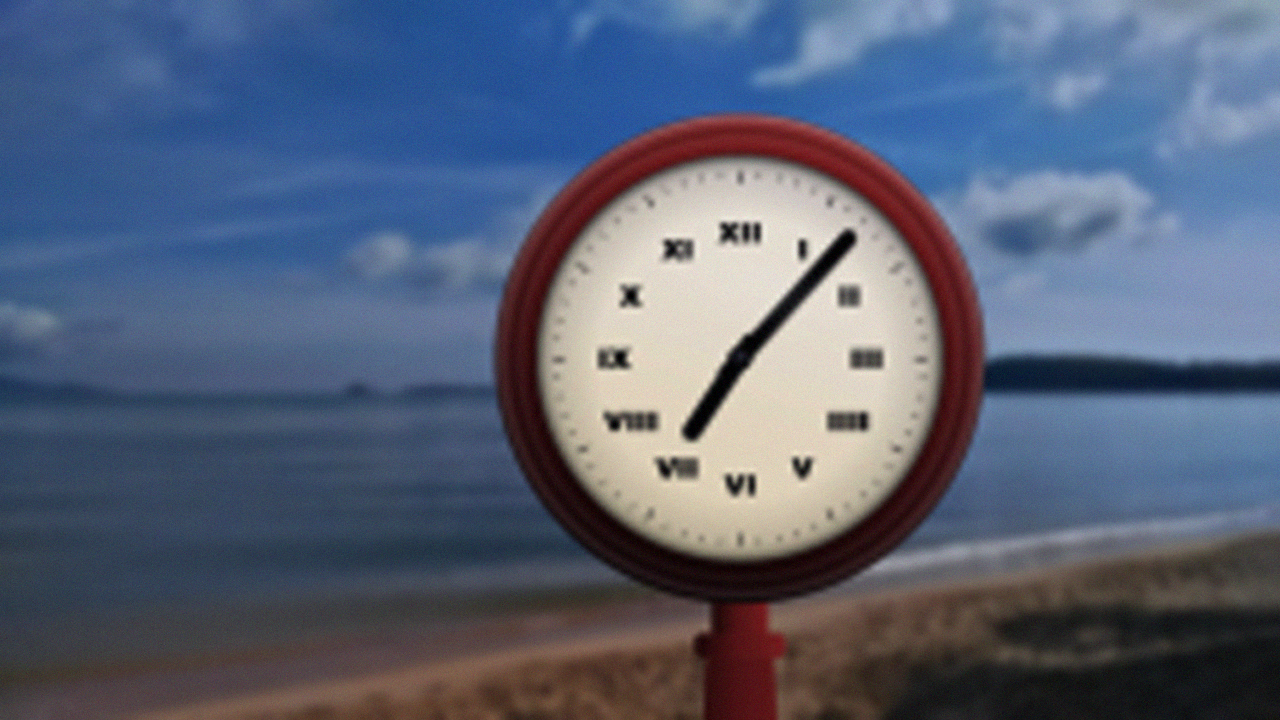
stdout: 7h07
